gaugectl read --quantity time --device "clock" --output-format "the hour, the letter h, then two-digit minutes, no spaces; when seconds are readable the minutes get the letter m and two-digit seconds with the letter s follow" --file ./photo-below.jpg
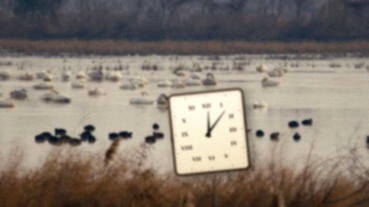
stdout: 12h07
